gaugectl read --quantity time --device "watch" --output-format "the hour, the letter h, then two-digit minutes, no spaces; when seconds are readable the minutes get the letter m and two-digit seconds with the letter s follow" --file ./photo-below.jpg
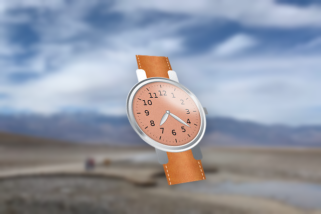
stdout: 7h22
